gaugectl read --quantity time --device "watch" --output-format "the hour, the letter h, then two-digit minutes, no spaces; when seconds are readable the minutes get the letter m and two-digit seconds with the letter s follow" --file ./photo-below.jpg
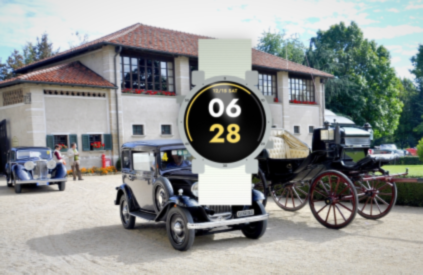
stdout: 6h28
